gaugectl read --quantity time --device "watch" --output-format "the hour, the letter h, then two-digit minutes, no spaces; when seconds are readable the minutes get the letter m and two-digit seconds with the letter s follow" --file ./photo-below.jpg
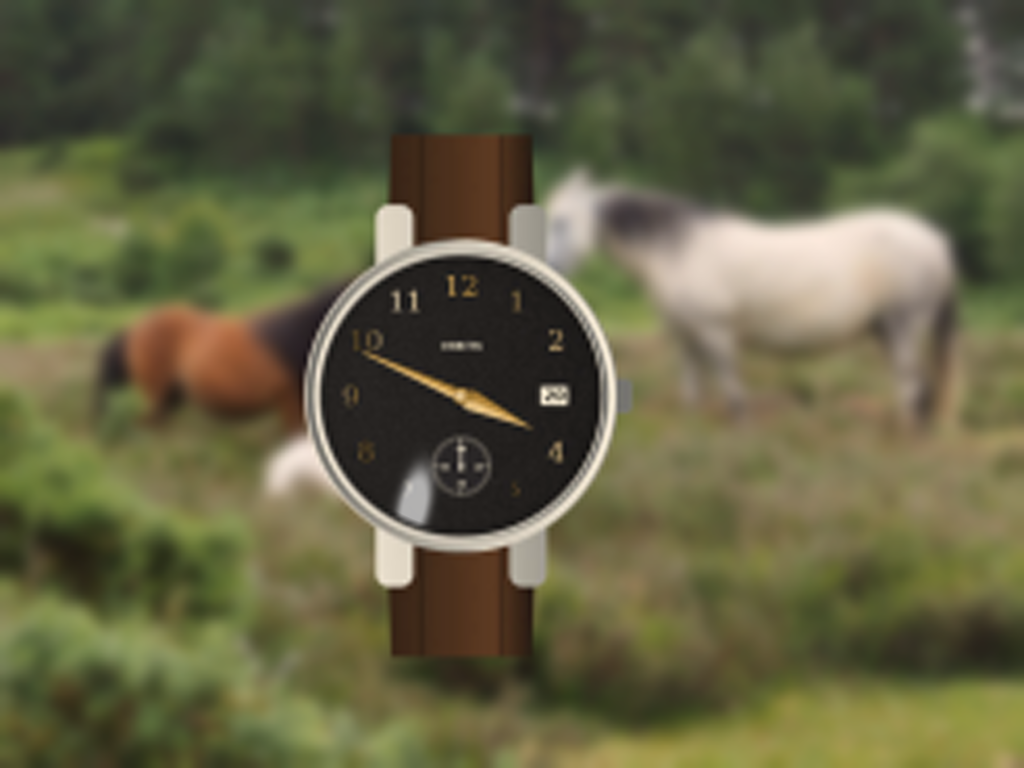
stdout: 3h49
